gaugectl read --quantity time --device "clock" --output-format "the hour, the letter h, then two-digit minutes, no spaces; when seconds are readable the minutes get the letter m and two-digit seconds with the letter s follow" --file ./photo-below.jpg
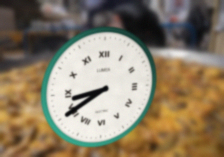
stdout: 8h40
